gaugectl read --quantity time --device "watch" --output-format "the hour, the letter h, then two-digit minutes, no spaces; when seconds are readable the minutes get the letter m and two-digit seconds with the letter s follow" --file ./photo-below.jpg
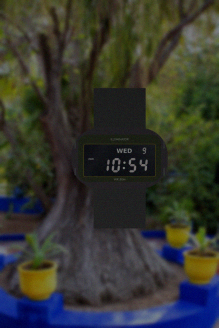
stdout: 10h54
